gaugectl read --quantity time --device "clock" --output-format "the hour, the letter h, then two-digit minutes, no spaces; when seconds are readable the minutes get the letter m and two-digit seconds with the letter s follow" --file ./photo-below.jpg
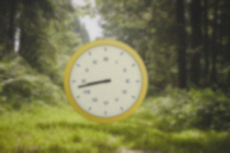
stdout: 8h43
